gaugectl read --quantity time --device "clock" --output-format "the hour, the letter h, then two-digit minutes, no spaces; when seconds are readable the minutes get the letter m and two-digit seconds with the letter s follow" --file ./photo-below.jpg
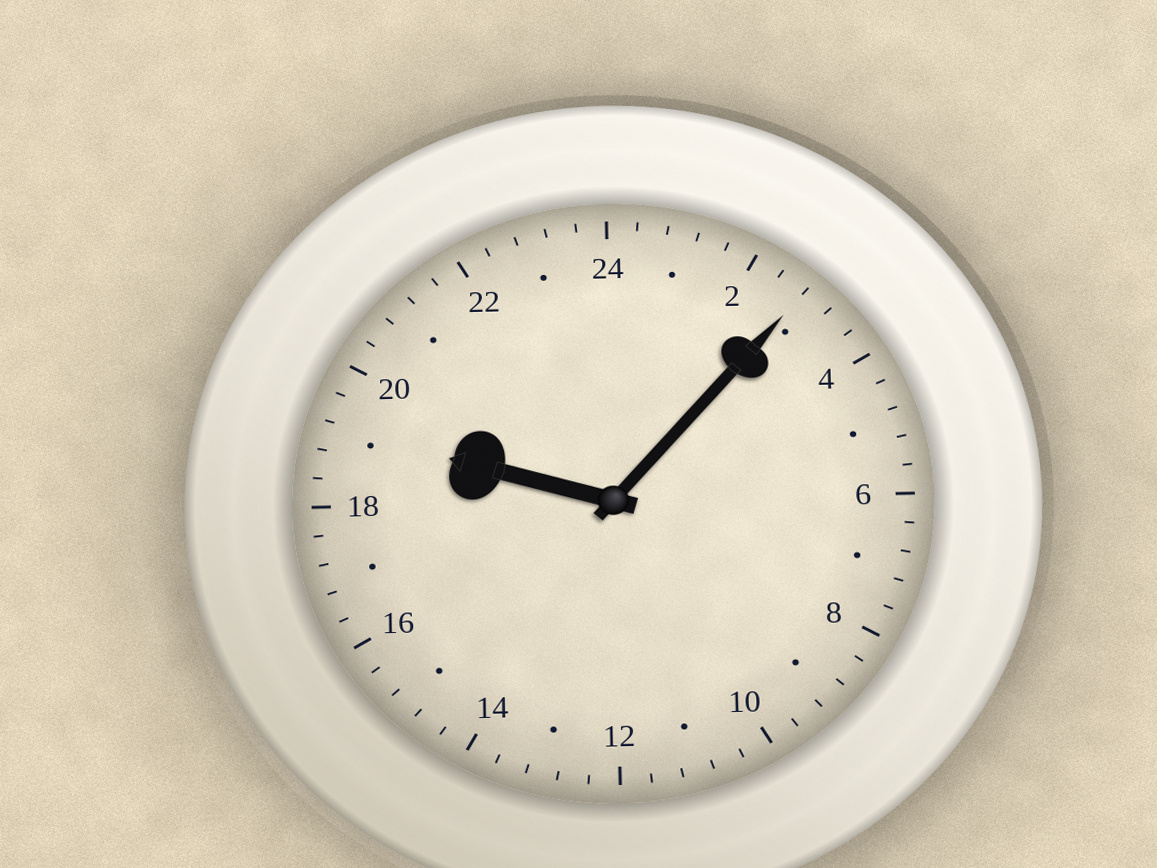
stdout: 19h07
